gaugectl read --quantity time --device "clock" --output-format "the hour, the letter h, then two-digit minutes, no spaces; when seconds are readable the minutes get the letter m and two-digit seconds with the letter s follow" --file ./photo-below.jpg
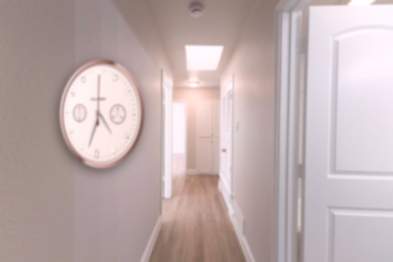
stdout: 4h33
